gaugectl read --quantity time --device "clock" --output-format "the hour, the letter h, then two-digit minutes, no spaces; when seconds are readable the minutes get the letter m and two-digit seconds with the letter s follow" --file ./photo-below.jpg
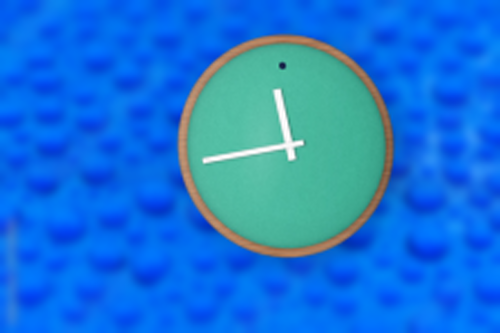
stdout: 11h44
